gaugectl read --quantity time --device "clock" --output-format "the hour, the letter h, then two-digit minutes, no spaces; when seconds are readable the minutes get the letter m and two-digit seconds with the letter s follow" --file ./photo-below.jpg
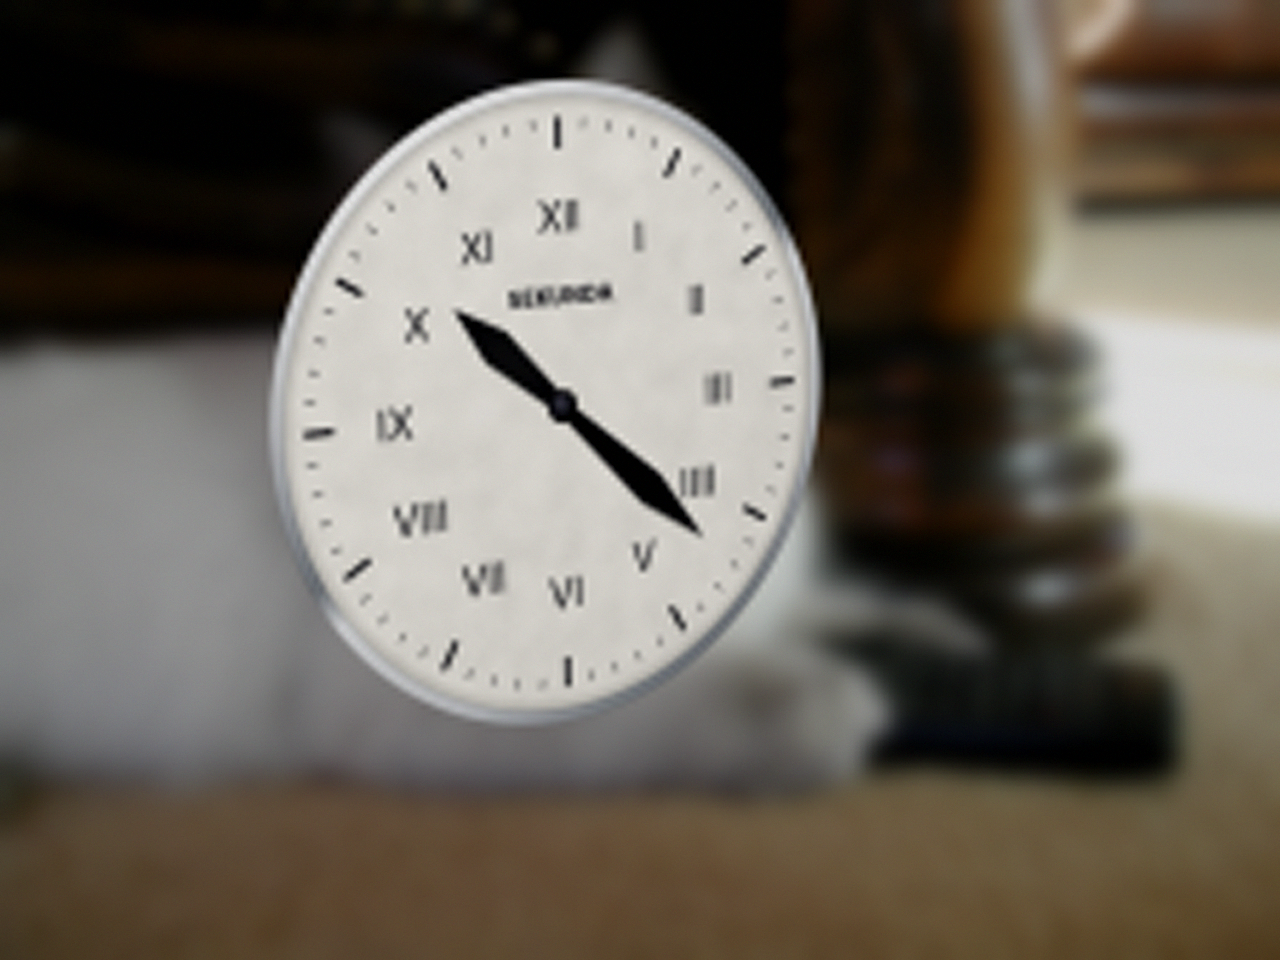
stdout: 10h22
